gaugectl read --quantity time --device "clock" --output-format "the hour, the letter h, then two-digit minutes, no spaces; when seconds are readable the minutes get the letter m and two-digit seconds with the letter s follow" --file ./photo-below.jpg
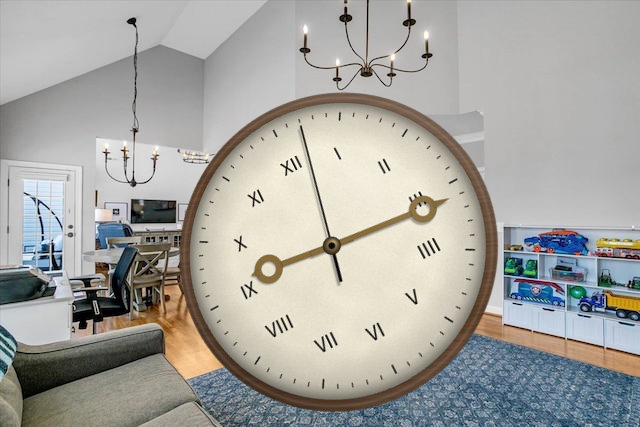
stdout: 9h16m02s
